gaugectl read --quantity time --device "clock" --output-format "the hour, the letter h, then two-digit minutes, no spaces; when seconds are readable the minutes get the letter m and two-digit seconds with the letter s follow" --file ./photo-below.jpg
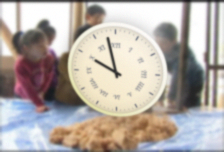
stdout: 9h58
